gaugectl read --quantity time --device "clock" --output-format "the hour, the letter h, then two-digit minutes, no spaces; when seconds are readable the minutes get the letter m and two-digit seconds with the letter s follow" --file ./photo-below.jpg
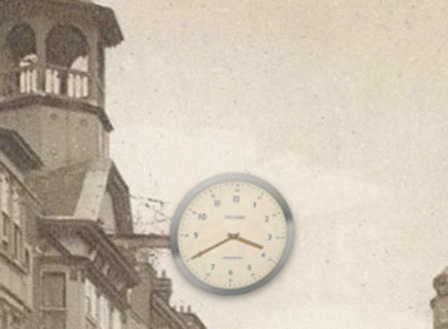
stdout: 3h40
